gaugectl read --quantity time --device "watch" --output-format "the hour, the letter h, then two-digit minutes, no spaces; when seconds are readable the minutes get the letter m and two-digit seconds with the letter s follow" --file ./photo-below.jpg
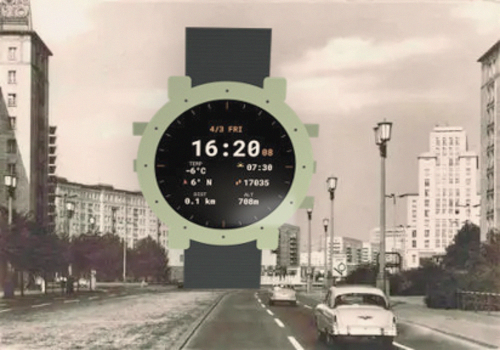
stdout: 16h20m08s
